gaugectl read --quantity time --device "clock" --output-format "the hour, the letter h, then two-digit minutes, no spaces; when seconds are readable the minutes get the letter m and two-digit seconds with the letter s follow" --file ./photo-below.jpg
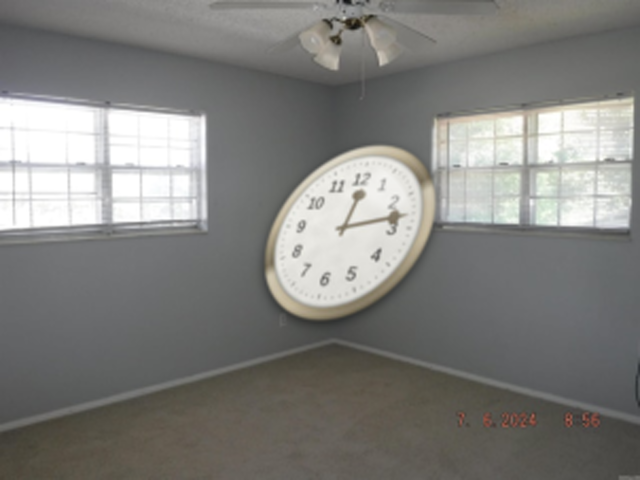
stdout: 12h13
